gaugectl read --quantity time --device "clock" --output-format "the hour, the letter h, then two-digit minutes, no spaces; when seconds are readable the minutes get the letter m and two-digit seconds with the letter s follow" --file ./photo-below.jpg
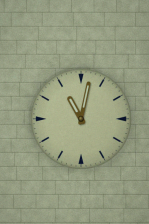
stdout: 11h02
